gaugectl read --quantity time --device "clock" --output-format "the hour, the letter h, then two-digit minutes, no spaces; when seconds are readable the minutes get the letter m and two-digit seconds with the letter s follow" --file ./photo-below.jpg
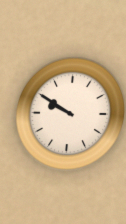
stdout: 9h50
